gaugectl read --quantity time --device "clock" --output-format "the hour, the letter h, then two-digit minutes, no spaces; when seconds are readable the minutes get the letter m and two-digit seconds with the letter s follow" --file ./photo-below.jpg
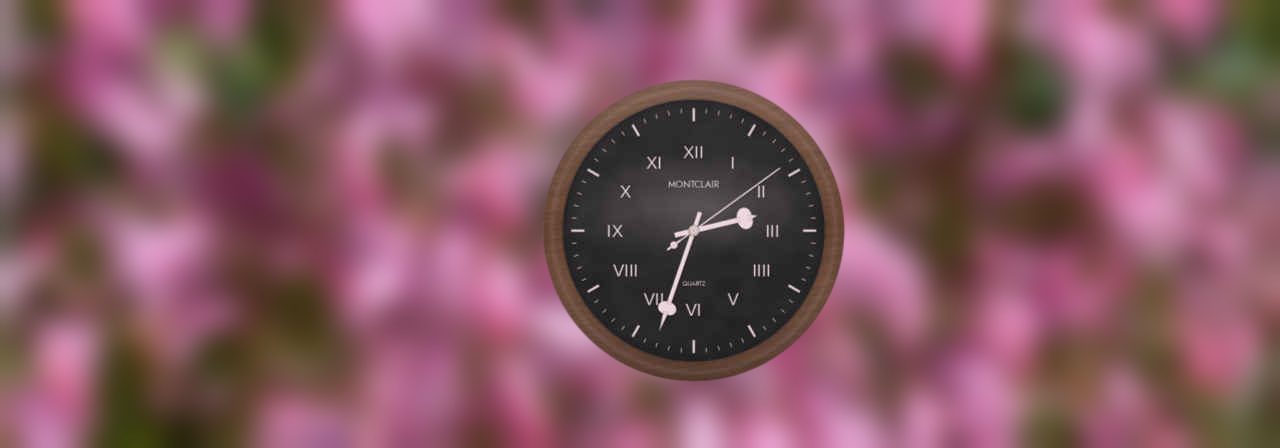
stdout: 2h33m09s
